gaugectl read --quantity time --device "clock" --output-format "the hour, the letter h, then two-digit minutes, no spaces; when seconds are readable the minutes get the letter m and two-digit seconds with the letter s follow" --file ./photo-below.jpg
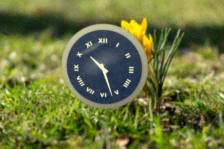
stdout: 10h27
